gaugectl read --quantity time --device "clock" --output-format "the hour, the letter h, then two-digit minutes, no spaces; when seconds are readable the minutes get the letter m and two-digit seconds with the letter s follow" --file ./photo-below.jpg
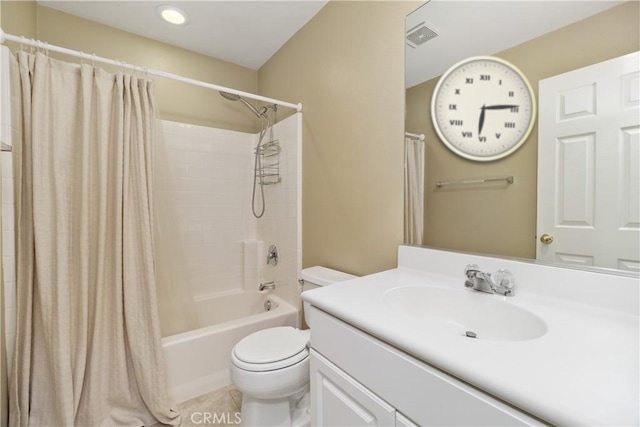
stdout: 6h14
